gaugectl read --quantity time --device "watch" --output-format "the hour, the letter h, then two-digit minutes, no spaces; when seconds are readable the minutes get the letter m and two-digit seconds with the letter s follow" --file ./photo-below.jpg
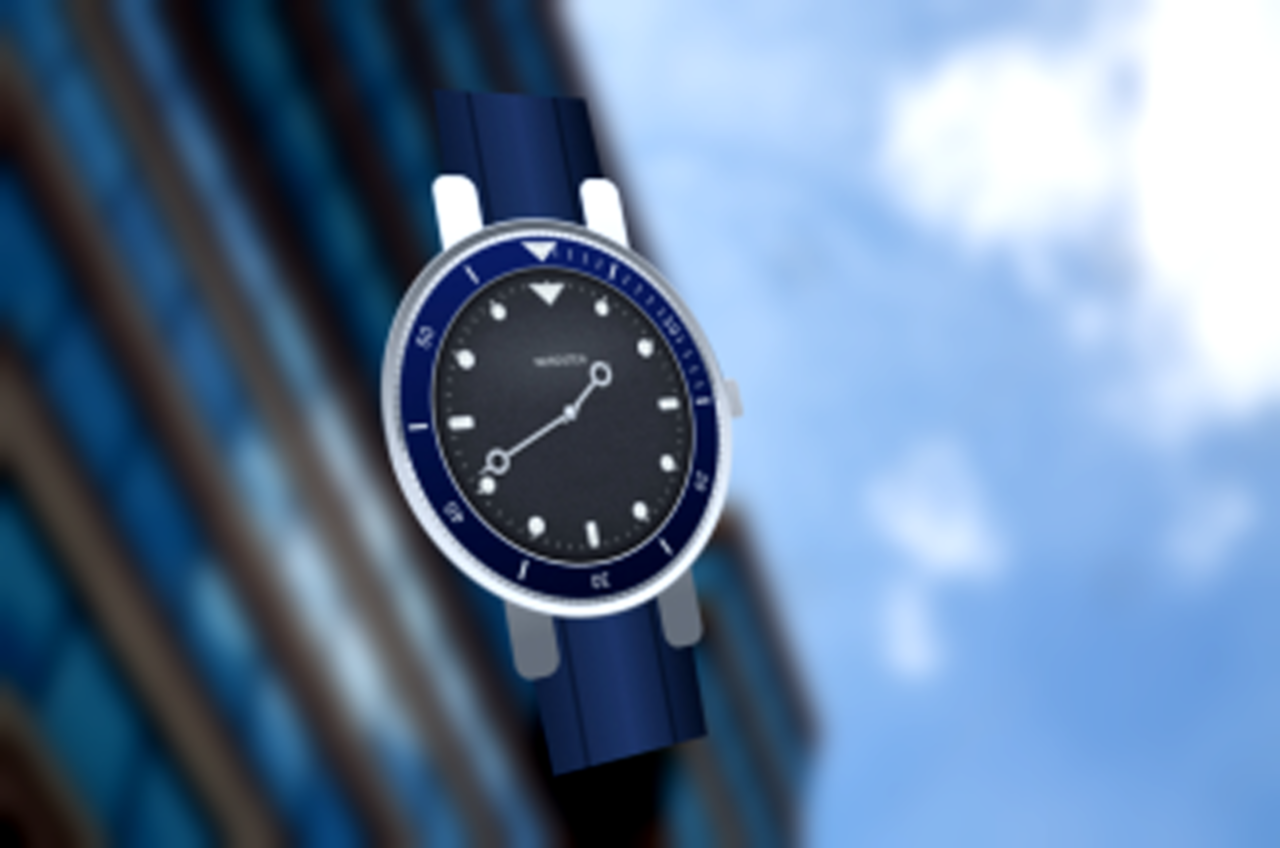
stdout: 1h41
